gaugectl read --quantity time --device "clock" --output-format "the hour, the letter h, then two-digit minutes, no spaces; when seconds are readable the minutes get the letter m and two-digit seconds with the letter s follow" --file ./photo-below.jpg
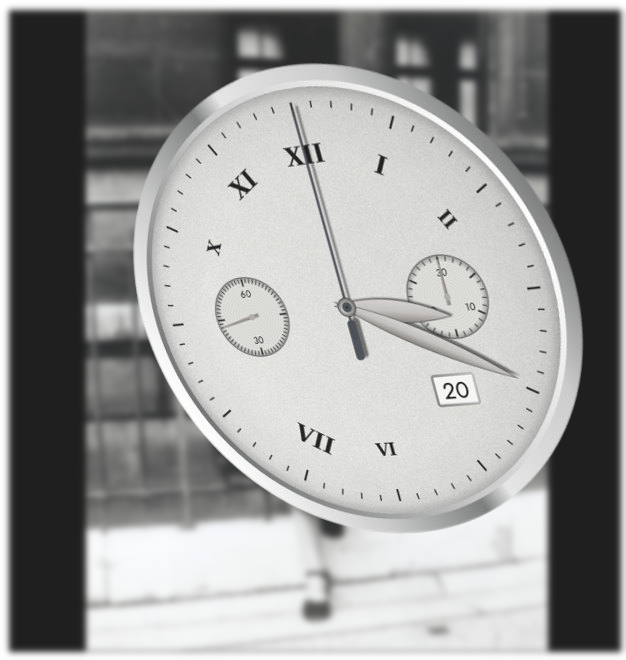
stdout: 3h19m43s
